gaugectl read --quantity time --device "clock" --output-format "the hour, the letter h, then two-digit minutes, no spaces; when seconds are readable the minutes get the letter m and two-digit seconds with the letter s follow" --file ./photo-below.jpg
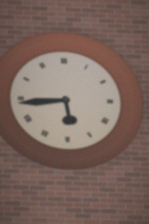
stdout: 5h44
